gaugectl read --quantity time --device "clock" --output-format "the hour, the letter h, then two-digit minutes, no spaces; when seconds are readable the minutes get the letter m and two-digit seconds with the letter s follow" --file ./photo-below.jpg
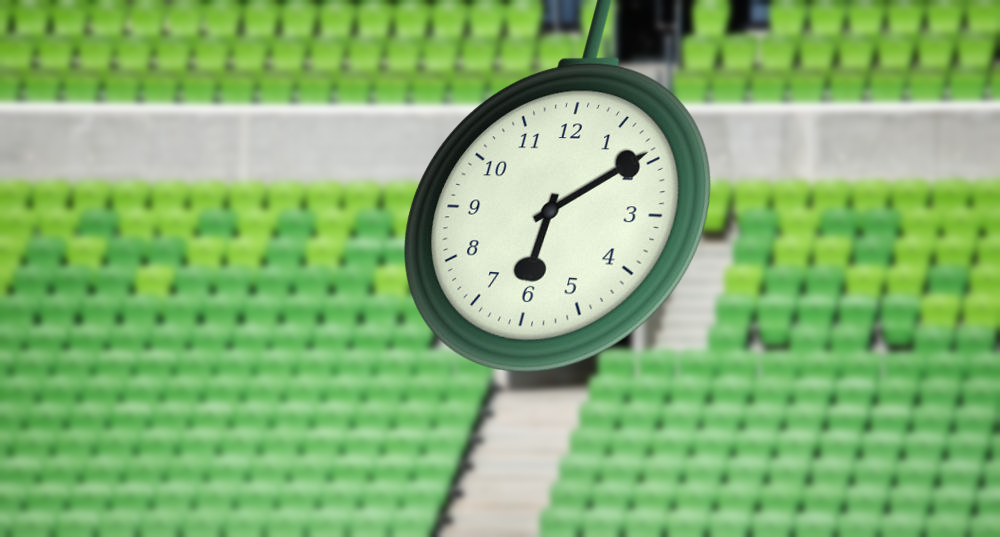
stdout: 6h09
